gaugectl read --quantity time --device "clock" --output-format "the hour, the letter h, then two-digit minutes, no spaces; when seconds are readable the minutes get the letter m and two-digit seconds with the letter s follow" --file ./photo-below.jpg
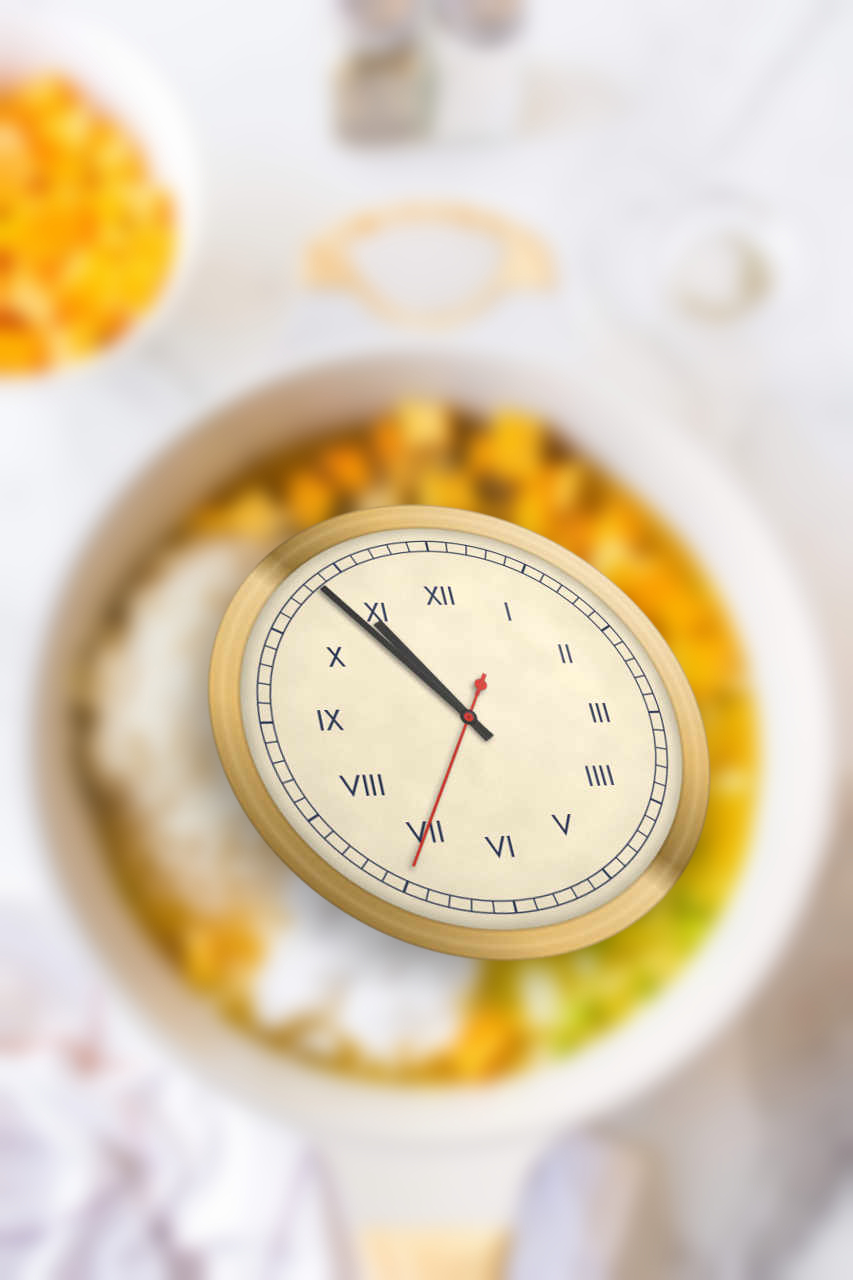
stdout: 10h53m35s
